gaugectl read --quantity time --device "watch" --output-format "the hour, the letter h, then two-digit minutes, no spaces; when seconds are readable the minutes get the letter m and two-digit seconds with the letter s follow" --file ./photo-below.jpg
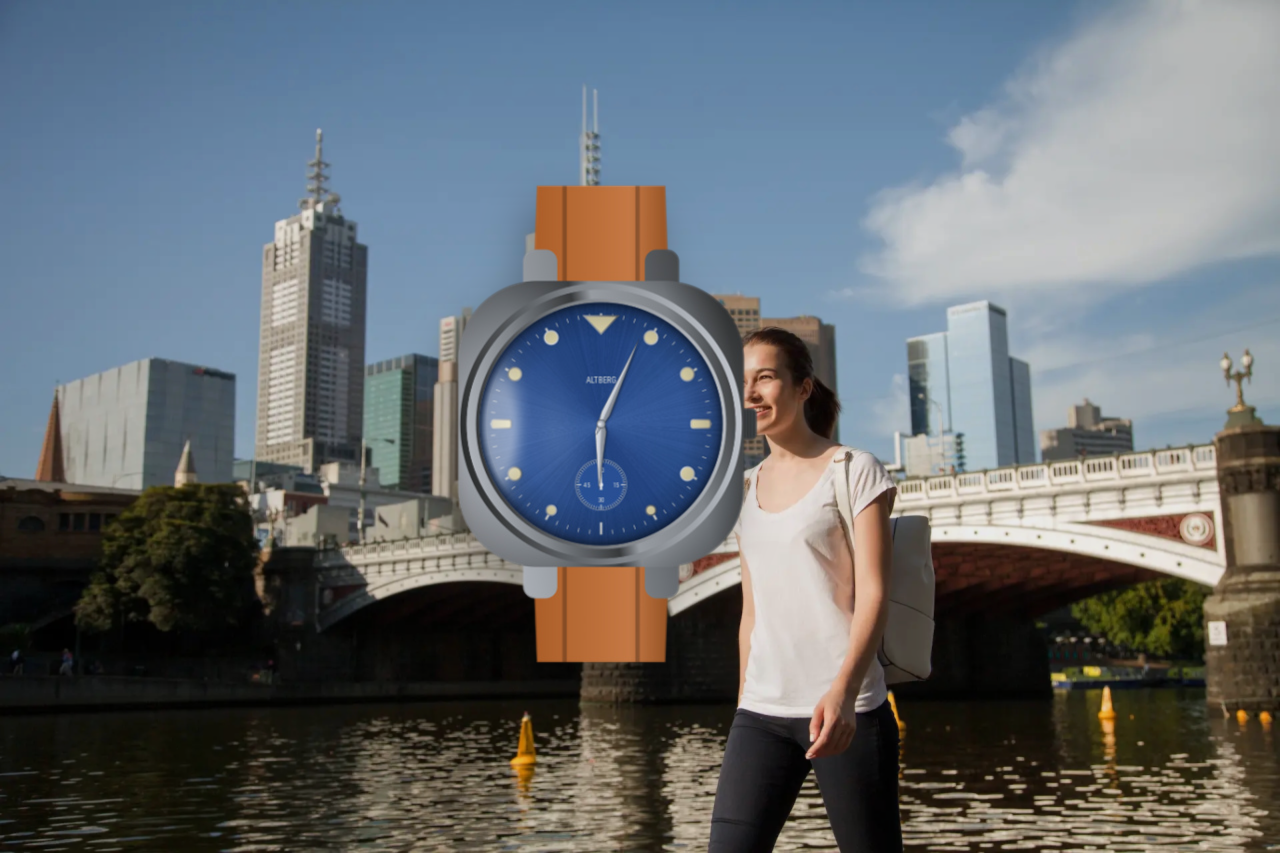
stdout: 6h04
